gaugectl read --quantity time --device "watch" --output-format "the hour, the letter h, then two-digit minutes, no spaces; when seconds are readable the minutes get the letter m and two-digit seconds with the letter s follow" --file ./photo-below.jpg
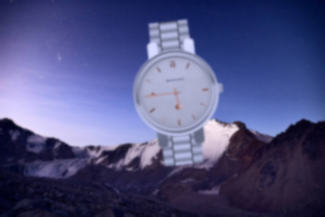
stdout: 5h45
